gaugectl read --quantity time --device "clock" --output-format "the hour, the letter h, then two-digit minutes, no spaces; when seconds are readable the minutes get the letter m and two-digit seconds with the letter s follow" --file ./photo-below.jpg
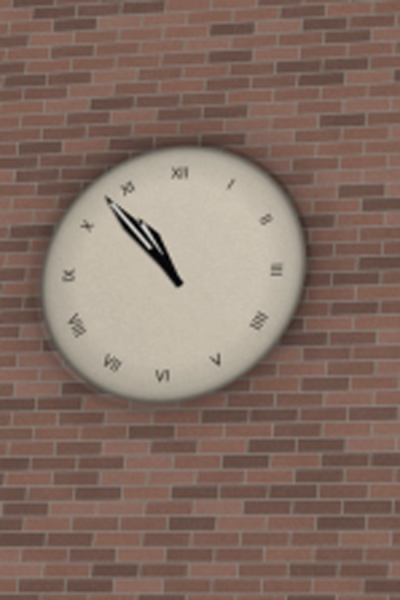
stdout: 10h53
